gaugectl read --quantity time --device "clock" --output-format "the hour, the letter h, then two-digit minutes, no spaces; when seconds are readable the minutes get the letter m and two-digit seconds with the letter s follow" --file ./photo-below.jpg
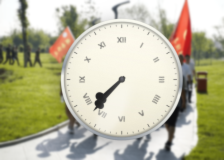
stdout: 7h37
